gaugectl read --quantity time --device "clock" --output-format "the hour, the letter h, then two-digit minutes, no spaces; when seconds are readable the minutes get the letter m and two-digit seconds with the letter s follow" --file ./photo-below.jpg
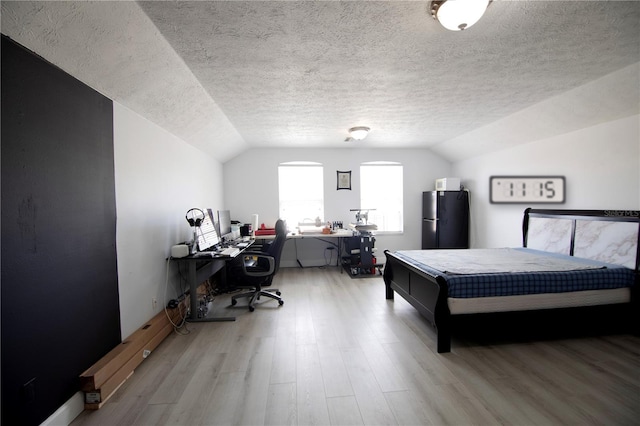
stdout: 11h15
